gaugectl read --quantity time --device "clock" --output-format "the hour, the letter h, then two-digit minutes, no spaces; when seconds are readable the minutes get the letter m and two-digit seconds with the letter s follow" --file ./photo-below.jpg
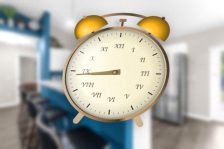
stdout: 8h44
